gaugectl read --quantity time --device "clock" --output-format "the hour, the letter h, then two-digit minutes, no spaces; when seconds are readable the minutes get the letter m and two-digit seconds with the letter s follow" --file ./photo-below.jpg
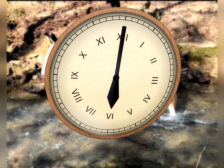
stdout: 6h00
